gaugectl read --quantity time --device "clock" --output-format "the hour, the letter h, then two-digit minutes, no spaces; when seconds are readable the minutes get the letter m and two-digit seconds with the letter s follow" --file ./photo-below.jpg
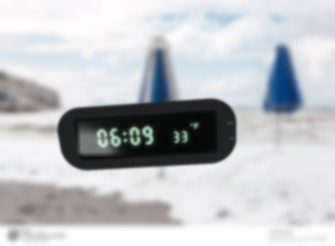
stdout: 6h09
